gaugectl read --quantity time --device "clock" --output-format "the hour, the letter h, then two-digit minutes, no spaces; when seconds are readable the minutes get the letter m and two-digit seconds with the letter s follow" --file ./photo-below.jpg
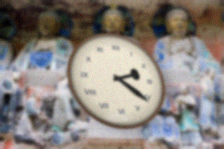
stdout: 2h21
